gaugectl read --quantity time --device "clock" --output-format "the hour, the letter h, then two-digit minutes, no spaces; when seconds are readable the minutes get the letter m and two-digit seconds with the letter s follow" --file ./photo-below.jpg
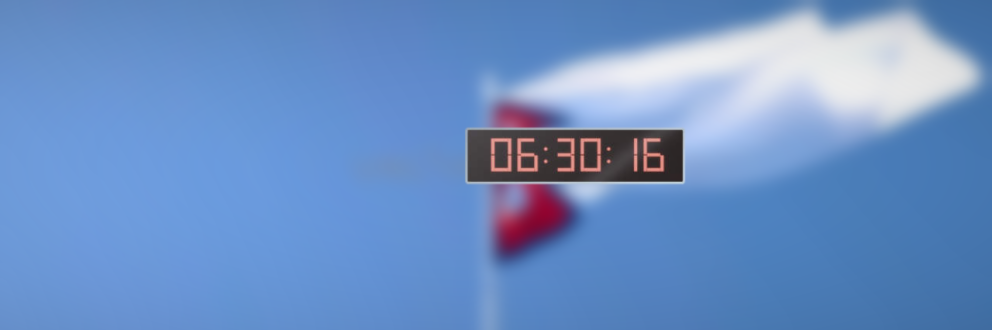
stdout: 6h30m16s
